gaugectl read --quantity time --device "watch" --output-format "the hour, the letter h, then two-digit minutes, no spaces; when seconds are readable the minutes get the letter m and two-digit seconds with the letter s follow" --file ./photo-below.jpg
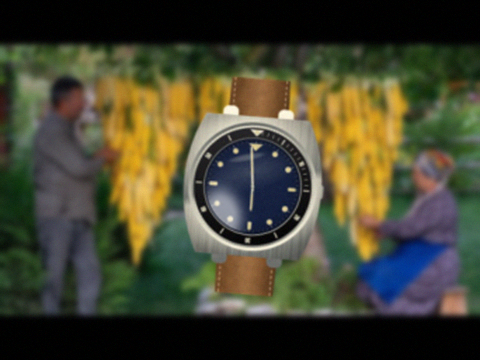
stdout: 5h59
